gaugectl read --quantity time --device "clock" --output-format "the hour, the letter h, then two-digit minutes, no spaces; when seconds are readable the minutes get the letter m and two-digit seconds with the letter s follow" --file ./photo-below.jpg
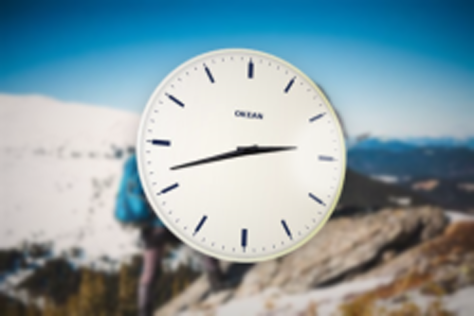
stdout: 2h42
